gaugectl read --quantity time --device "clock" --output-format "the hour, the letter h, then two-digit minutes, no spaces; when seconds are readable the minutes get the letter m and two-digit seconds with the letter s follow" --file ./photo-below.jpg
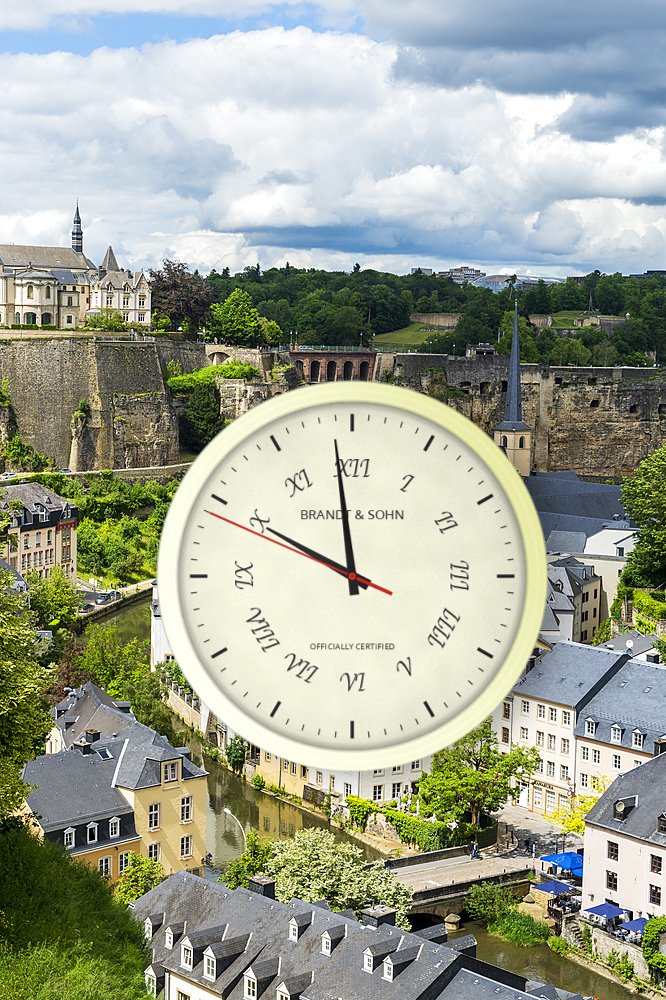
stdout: 9h58m49s
